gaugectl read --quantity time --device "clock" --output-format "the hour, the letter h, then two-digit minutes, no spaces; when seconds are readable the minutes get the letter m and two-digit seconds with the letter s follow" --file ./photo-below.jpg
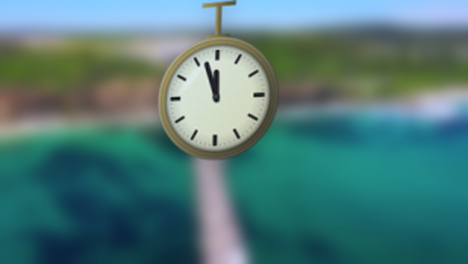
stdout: 11h57
